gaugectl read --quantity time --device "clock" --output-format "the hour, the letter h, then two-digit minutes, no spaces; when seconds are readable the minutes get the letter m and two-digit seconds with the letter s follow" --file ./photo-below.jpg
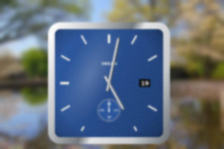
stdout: 5h02
